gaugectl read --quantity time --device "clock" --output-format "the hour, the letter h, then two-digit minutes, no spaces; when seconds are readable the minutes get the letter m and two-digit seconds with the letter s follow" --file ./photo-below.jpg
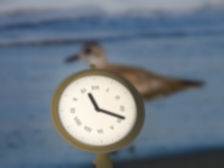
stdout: 11h19
